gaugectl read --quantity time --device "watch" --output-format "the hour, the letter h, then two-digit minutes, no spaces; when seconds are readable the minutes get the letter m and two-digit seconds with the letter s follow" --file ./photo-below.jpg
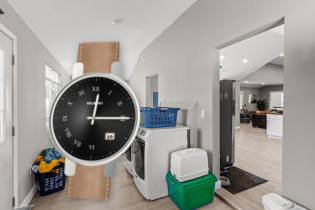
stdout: 12h15
